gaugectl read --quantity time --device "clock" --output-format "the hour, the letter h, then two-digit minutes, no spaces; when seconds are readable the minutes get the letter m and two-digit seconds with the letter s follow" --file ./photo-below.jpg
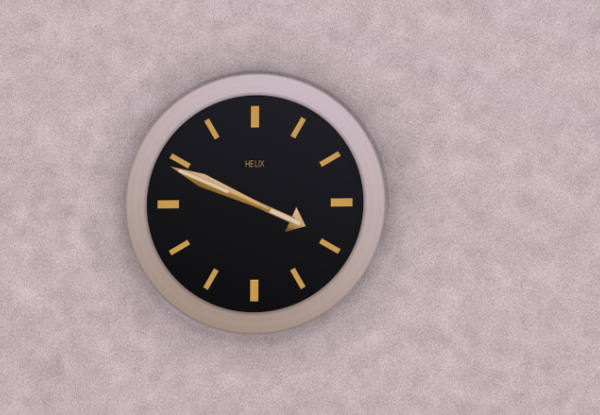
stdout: 3h49
